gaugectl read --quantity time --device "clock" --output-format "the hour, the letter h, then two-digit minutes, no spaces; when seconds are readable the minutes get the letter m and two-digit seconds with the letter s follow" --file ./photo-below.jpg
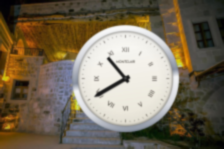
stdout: 10h40
